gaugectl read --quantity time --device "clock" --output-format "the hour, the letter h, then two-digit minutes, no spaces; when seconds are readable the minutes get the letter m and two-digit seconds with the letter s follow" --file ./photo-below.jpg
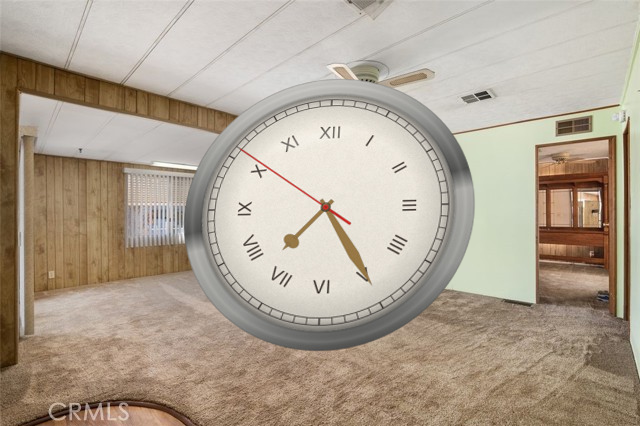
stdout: 7h24m51s
